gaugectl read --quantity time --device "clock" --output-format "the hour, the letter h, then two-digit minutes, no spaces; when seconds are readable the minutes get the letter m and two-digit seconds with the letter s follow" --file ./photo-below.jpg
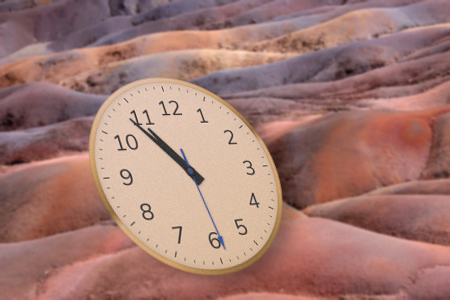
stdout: 10h53m29s
